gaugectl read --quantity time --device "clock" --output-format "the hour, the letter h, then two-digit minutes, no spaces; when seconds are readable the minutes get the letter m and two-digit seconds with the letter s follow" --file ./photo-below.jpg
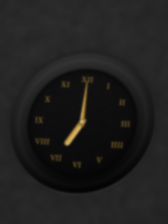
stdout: 7h00
